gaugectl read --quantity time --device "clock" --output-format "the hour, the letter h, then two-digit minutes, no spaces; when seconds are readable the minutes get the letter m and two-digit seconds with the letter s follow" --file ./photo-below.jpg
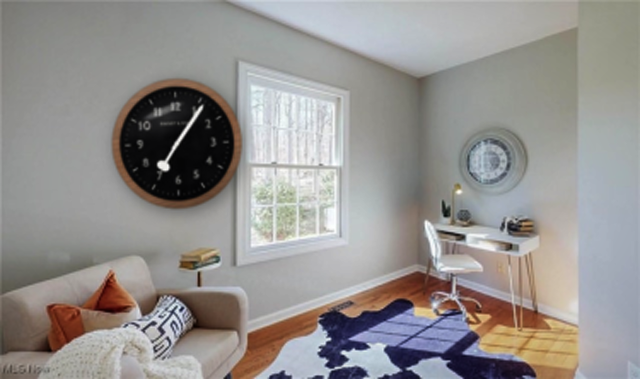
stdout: 7h06
